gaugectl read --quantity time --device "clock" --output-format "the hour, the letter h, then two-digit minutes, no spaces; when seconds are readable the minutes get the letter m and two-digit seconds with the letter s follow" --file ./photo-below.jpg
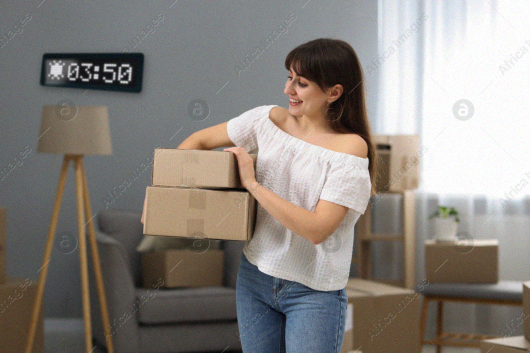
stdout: 3h50
